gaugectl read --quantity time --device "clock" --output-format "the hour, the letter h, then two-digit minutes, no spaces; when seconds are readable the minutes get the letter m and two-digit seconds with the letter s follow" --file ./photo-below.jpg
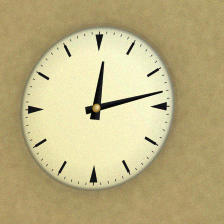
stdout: 12h13
